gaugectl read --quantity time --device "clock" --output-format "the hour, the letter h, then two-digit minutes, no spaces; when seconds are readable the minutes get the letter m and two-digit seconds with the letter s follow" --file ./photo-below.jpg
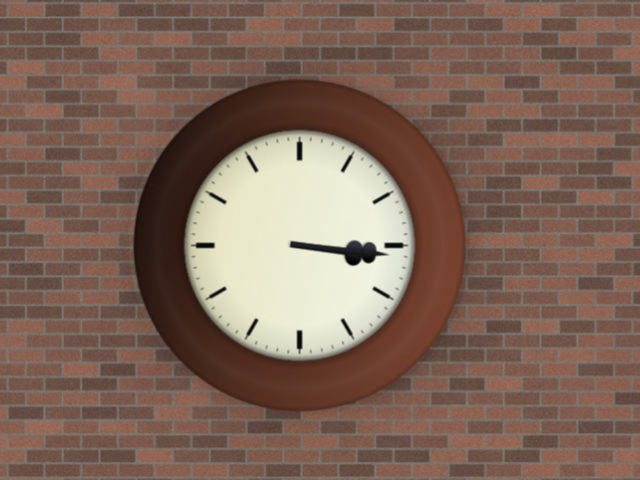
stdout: 3h16
